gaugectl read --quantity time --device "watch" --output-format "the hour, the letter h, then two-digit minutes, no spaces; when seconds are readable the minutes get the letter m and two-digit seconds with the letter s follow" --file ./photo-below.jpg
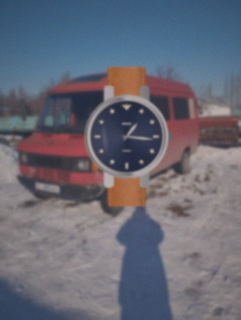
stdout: 1h16
